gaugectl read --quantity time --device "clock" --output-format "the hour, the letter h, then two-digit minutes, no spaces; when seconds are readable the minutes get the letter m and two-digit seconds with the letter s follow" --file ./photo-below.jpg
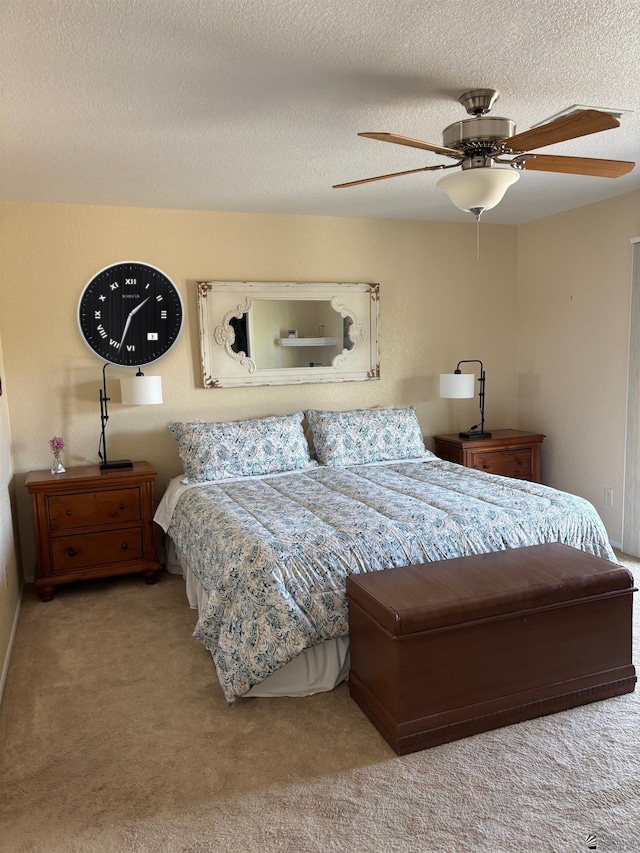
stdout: 1h33
